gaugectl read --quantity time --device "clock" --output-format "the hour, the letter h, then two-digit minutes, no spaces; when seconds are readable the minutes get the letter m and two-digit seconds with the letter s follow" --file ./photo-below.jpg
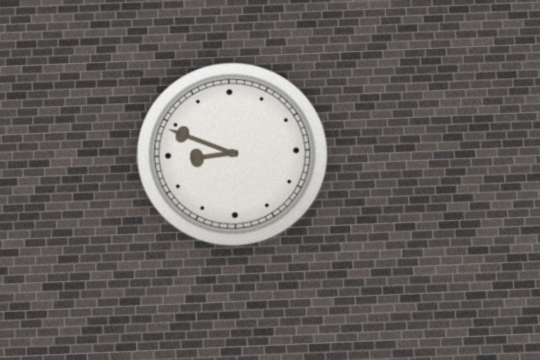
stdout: 8h49
